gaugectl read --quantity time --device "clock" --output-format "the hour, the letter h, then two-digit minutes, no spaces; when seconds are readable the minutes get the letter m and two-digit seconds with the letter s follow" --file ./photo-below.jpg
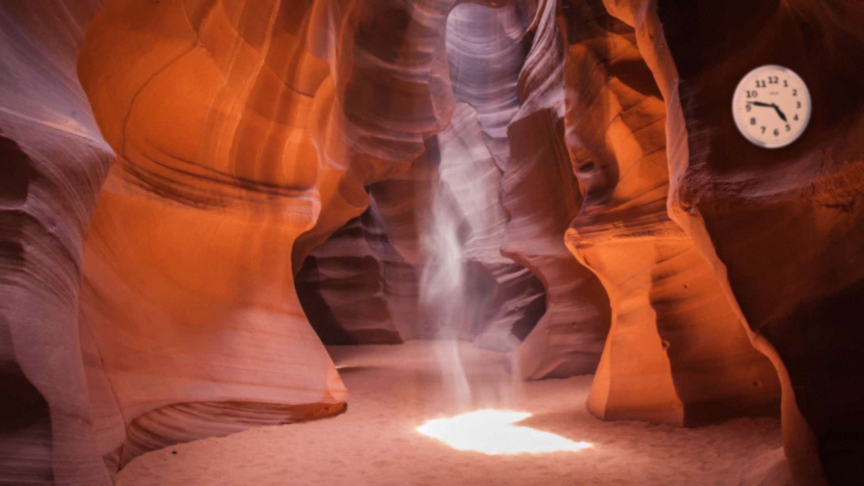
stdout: 4h47
